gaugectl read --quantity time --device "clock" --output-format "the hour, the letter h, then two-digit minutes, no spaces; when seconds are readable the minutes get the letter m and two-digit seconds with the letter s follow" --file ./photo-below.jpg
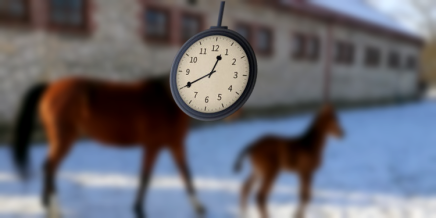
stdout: 12h40
